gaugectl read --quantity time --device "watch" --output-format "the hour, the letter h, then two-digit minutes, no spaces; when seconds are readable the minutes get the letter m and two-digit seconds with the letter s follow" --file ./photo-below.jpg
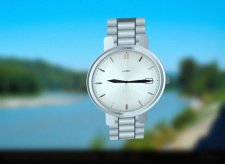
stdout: 9h15
